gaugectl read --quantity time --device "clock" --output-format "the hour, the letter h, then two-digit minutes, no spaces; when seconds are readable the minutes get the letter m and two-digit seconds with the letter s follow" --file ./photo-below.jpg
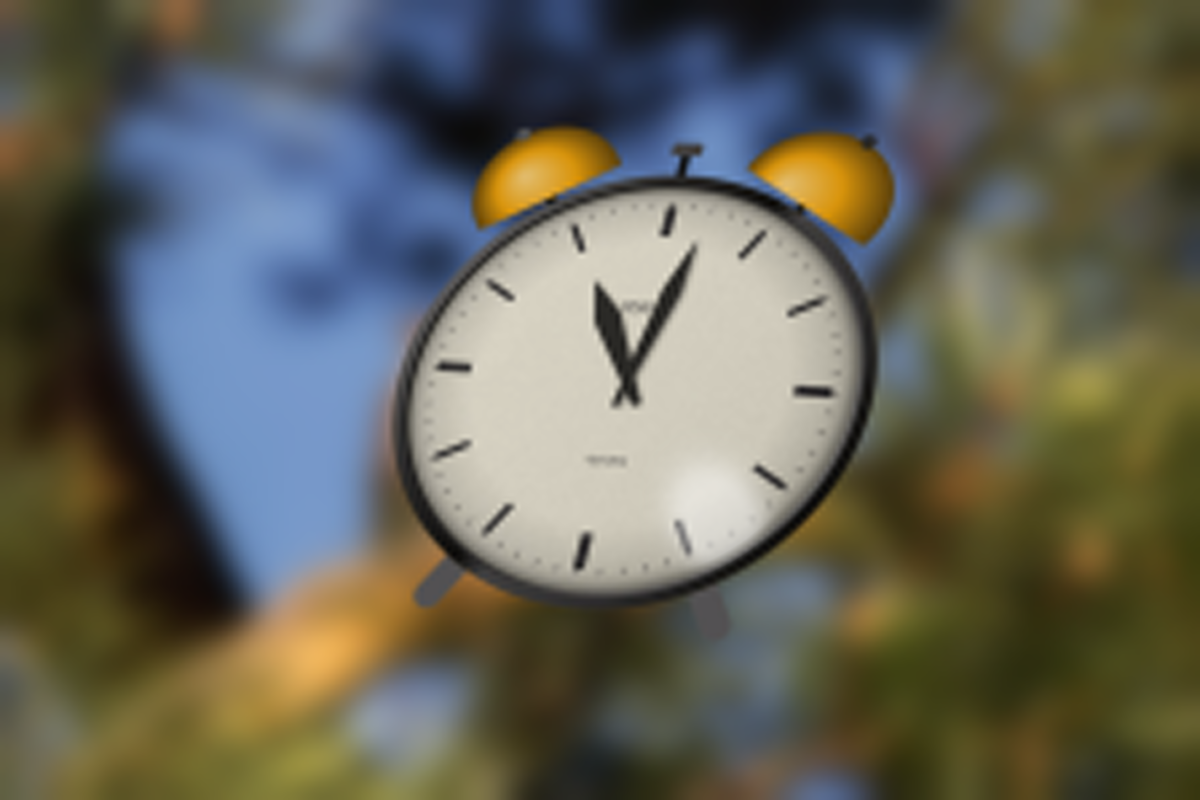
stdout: 11h02
